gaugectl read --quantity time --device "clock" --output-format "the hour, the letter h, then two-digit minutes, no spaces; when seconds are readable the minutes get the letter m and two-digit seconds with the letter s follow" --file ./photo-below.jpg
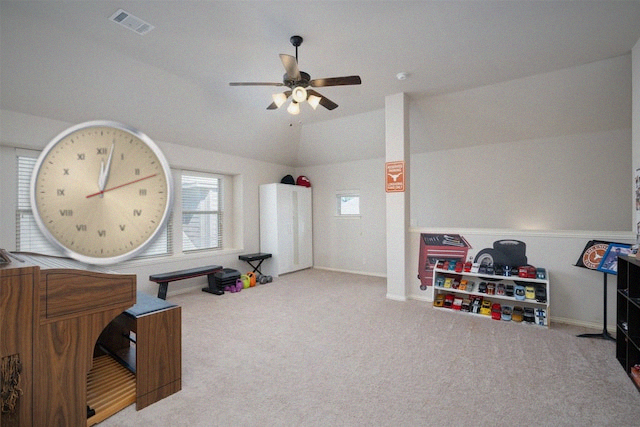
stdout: 12h02m12s
